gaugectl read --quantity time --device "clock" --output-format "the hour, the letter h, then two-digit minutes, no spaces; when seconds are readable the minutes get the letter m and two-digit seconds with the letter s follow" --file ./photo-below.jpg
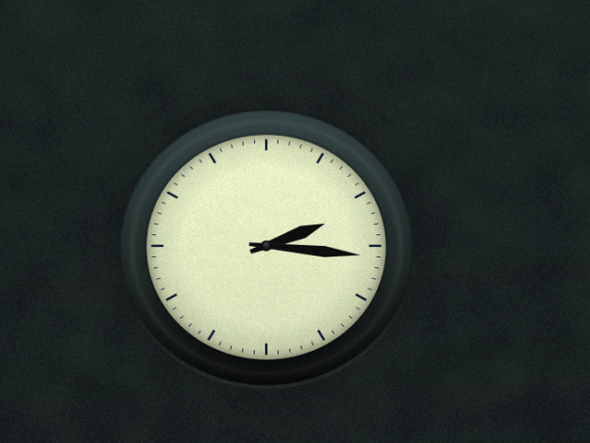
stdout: 2h16
